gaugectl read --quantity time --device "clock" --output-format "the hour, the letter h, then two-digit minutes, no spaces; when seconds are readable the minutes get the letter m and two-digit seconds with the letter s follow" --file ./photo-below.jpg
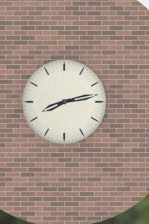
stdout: 8h13
